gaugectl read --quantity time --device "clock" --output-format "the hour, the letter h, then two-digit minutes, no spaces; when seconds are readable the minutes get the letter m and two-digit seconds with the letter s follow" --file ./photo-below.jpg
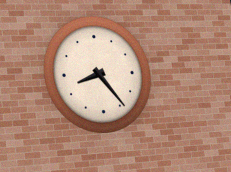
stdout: 8h24
